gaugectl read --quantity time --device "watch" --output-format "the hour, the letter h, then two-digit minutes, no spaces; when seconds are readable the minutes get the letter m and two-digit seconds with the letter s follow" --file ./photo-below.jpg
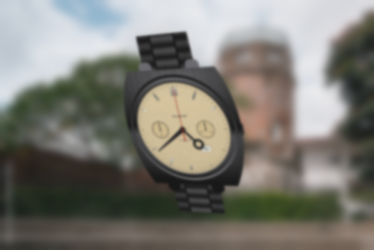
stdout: 4h39
